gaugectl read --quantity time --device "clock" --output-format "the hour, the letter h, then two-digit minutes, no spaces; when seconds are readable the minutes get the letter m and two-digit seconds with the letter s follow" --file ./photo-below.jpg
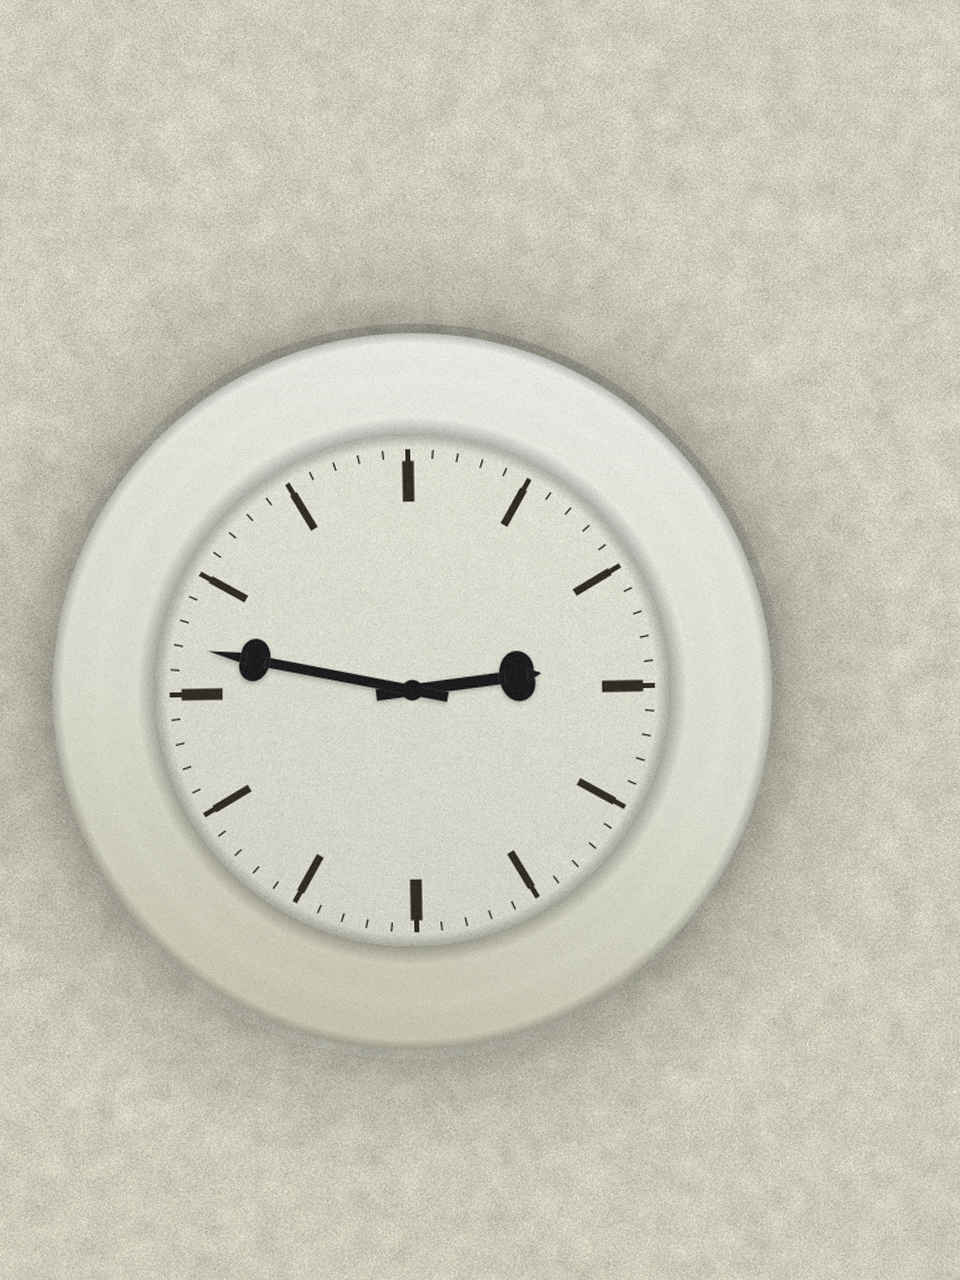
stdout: 2h47
